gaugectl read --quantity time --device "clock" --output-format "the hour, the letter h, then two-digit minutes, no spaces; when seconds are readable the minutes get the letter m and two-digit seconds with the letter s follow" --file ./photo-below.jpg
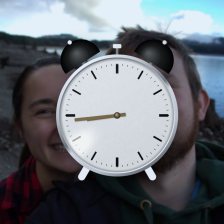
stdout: 8h44
